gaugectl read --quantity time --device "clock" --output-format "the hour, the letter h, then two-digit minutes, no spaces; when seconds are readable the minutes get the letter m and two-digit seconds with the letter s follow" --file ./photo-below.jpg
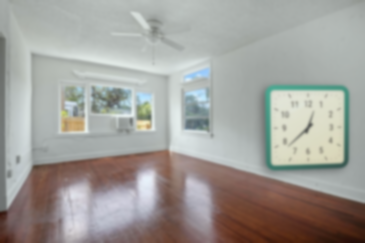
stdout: 12h38
